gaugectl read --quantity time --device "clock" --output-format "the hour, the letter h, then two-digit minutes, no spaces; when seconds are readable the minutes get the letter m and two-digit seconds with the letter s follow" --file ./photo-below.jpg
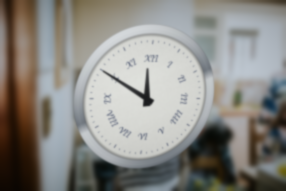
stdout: 11h50
